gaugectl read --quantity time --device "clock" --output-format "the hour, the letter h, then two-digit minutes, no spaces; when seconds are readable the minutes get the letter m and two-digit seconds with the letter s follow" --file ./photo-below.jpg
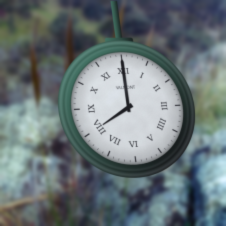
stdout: 8h00
